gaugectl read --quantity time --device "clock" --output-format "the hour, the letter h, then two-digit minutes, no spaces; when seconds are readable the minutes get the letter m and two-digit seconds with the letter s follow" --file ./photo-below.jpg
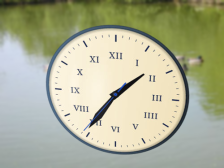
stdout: 1h35m36s
